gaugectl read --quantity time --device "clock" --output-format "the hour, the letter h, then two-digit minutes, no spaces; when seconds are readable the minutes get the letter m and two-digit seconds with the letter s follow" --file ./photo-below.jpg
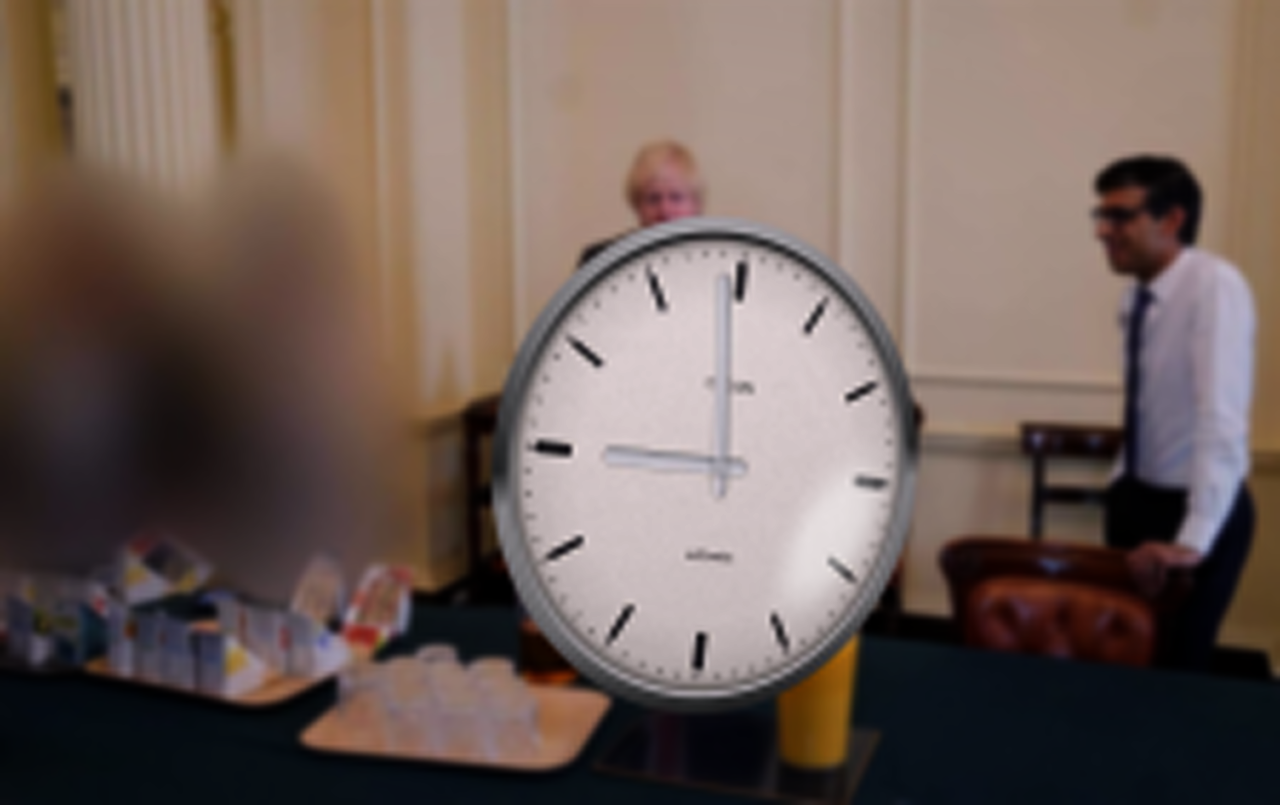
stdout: 8h59
